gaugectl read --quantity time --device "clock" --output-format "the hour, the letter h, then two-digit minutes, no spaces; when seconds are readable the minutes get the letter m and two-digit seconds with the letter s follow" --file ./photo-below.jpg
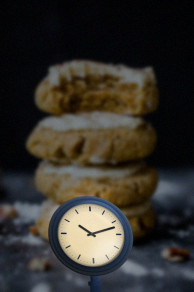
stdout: 10h12
